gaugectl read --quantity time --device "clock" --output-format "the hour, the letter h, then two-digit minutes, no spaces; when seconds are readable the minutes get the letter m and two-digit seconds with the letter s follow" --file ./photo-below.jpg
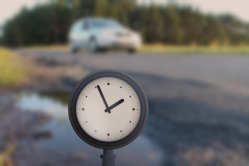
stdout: 1h56
